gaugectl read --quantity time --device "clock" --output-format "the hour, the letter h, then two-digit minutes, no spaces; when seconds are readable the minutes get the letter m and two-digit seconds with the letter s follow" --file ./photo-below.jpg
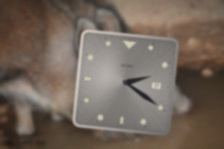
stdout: 2h20
